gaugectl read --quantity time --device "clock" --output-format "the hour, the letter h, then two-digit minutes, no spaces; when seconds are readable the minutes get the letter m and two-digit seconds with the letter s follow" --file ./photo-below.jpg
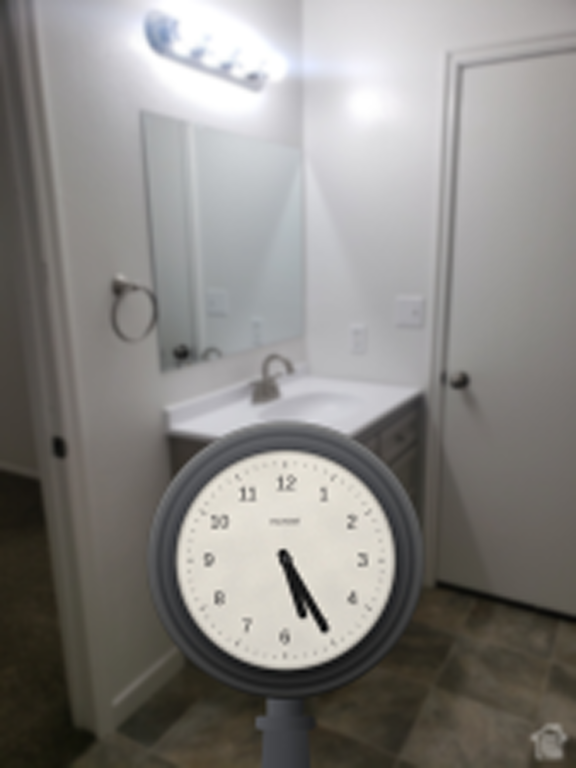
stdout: 5h25
